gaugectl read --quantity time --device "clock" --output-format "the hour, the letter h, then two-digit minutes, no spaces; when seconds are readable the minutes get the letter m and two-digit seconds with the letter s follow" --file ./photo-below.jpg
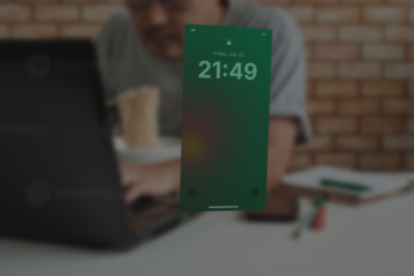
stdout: 21h49
